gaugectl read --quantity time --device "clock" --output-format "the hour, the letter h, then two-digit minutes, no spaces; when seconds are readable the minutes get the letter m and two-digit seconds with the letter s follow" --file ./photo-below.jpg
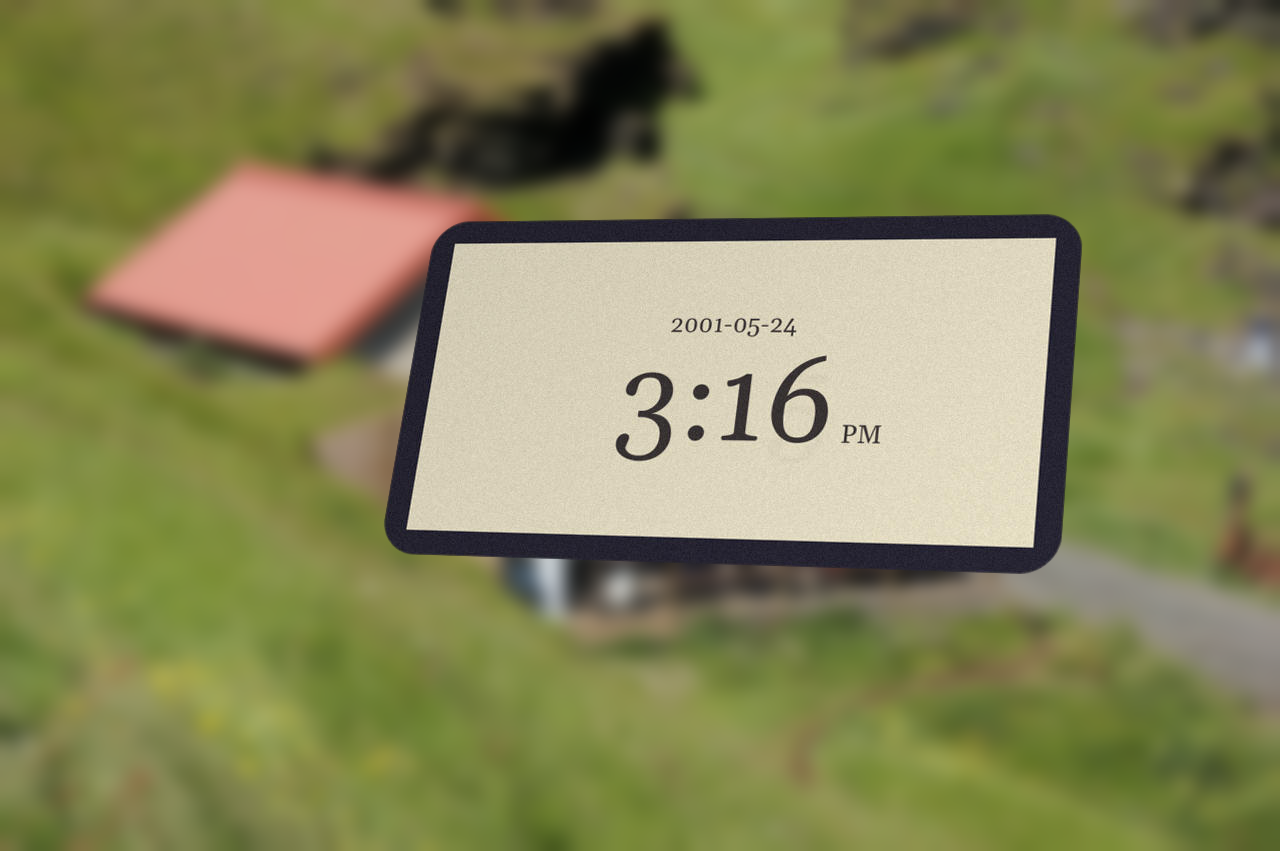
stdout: 3h16
